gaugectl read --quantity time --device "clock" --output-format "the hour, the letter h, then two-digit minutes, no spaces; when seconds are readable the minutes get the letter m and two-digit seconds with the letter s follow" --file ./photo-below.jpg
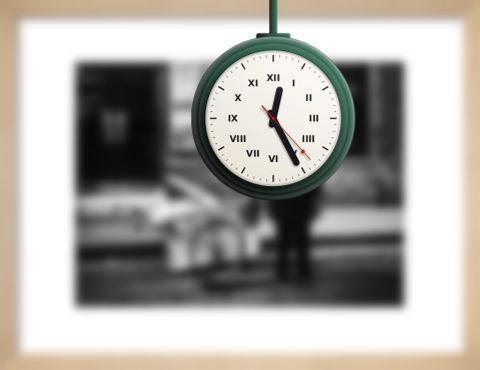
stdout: 12h25m23s
